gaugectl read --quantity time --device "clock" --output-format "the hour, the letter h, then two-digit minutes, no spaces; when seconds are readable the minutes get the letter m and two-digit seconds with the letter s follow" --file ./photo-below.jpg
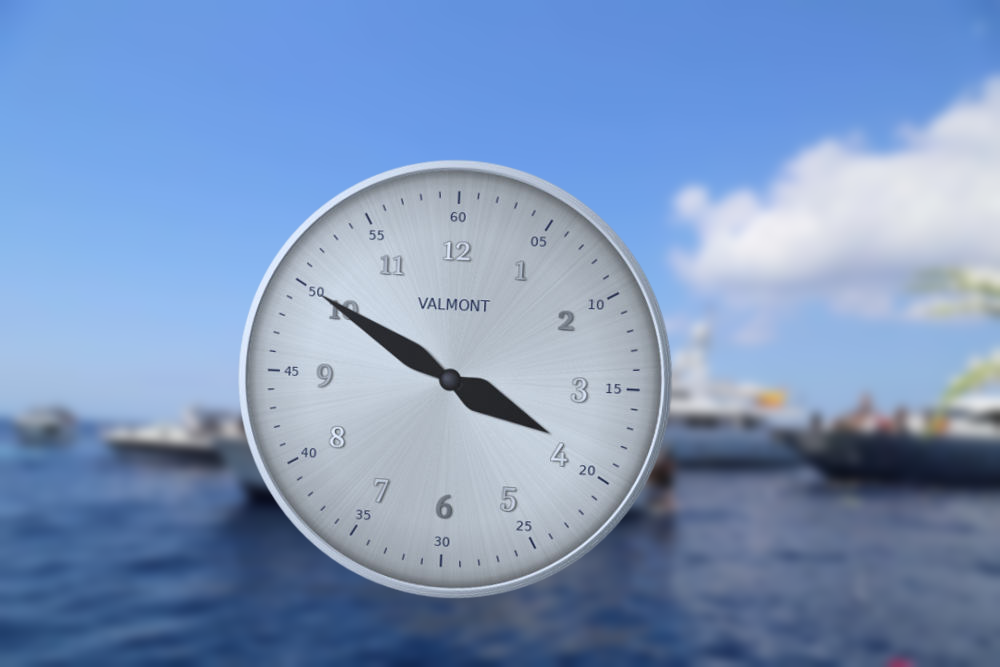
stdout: 3h50
